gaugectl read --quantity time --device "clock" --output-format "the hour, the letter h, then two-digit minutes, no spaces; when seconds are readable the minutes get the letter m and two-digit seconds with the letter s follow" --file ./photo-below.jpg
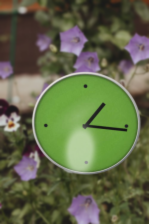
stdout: 1h16
